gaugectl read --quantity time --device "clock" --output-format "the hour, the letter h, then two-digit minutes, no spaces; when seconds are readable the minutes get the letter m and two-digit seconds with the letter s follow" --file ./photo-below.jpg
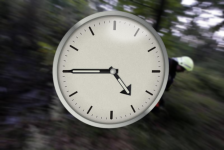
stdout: 4h45
